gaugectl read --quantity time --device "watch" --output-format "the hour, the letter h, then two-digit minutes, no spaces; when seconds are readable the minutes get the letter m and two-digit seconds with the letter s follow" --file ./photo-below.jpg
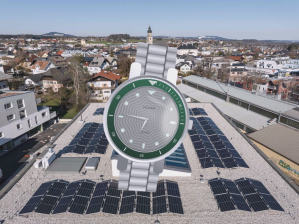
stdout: 6h46
